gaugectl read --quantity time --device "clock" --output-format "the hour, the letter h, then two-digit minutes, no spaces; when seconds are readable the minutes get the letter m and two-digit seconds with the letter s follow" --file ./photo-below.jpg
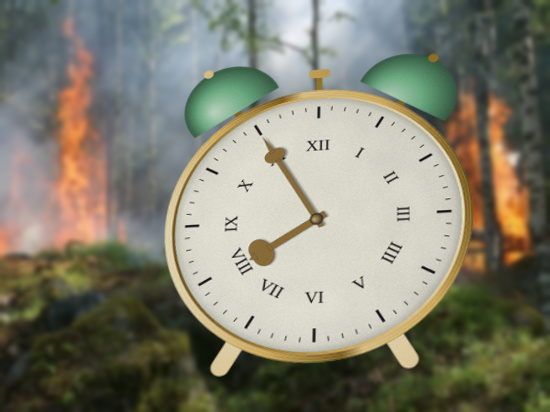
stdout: 7h55
